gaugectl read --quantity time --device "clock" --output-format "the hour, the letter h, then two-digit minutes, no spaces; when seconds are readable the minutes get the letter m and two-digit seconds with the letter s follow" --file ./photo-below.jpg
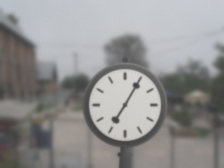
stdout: 7h05
